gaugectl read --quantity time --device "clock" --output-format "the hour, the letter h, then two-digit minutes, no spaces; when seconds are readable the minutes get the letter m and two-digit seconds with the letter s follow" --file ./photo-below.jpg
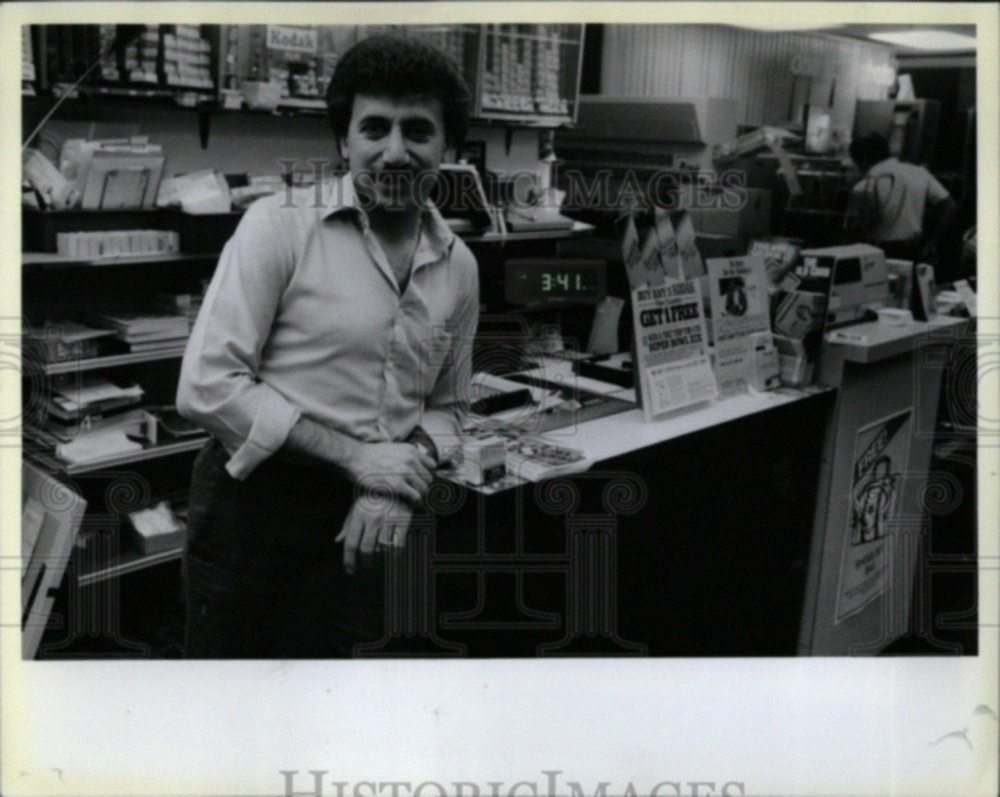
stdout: 3h41
